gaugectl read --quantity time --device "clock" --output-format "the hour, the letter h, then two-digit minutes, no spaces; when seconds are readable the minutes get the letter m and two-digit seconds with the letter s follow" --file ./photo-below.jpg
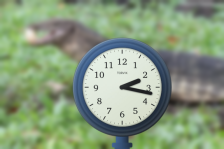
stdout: 2h17
